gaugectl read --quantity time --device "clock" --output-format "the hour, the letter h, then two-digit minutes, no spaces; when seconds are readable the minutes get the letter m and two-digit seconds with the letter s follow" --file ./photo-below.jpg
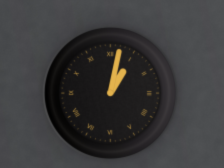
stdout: 1h02
